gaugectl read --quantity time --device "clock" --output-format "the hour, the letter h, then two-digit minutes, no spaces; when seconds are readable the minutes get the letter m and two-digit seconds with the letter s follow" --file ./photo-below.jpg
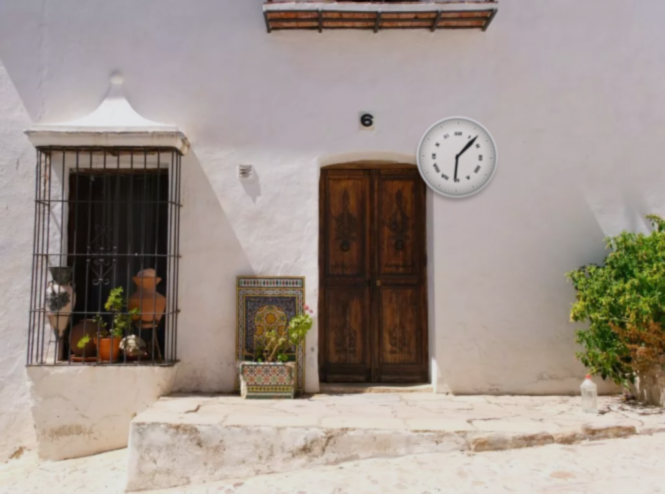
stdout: 6h07
